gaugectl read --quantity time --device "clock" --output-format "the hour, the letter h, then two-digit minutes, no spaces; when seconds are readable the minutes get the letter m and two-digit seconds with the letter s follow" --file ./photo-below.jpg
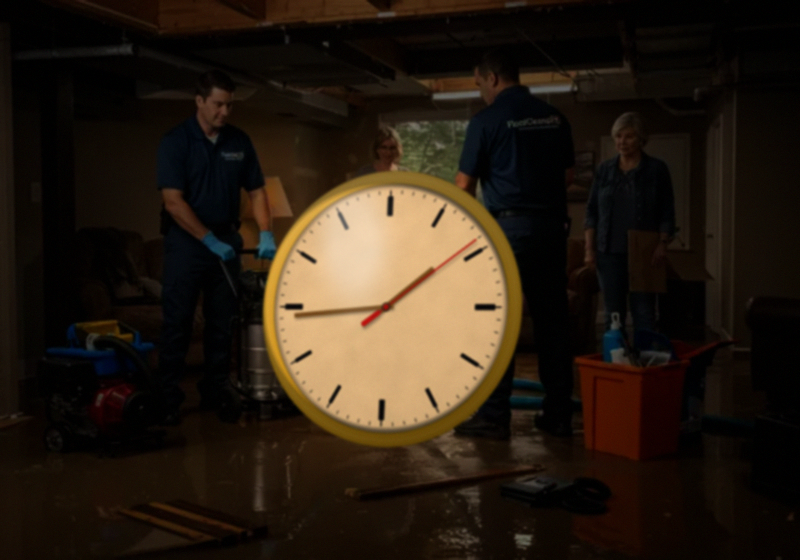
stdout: 1h44m09s
